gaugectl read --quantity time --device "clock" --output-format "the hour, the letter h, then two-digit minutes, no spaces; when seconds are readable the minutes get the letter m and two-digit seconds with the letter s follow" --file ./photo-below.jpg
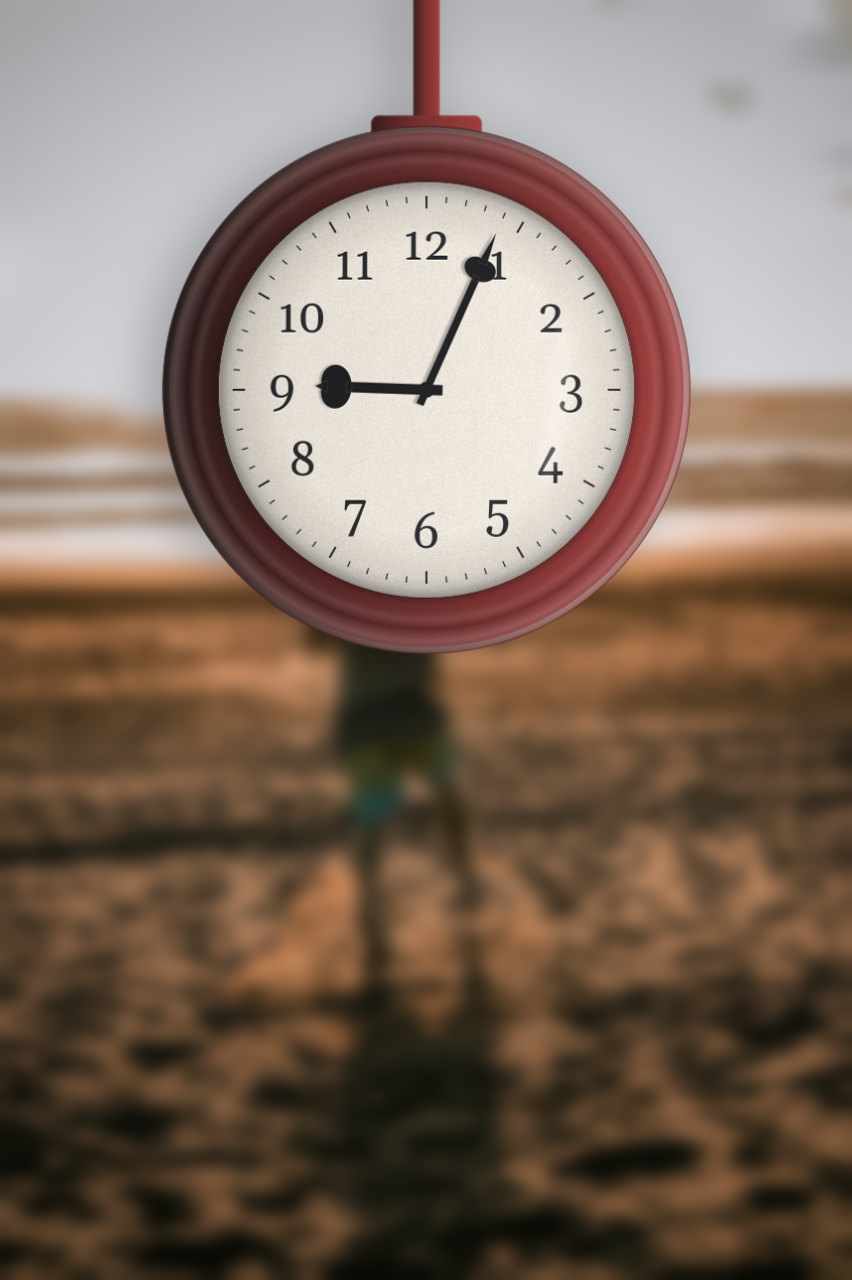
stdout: 9h04
